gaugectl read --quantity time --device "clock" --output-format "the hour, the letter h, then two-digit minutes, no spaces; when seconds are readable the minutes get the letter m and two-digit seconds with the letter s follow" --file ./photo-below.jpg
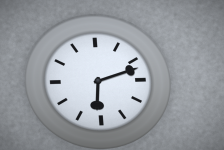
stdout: 6h12
